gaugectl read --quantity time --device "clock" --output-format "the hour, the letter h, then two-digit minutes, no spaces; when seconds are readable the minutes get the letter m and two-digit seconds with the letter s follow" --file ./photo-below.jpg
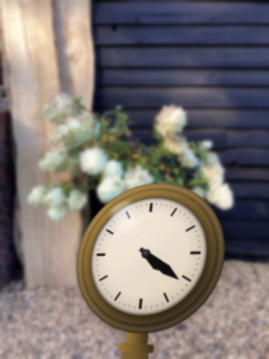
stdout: 4h21
